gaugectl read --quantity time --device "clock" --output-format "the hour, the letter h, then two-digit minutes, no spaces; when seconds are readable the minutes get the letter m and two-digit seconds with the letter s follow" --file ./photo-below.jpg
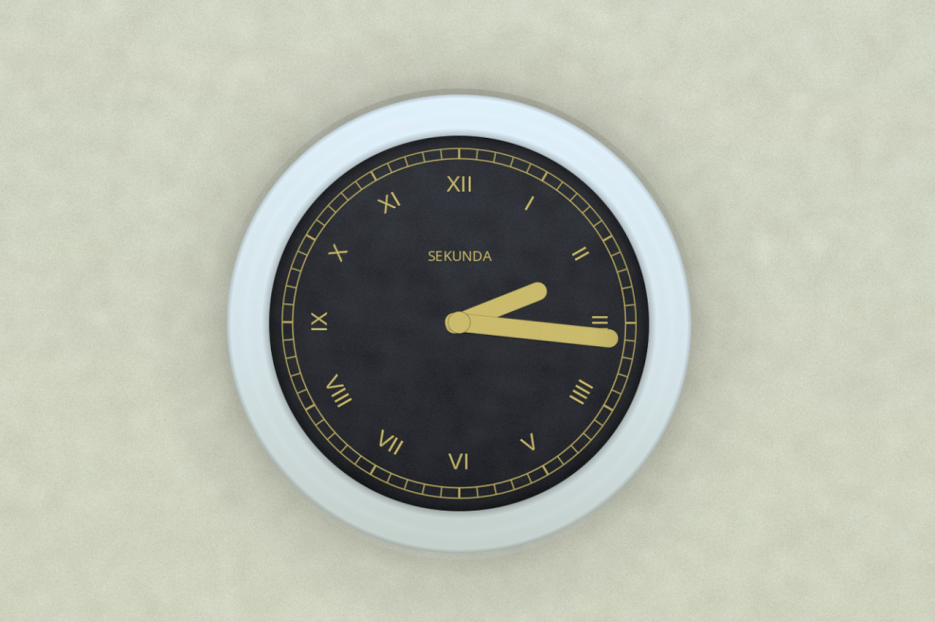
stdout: 2h16
